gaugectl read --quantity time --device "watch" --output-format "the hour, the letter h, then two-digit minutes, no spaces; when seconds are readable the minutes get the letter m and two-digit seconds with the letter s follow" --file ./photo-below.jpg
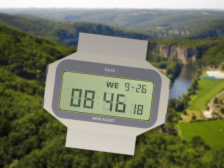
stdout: 8h46m18s
